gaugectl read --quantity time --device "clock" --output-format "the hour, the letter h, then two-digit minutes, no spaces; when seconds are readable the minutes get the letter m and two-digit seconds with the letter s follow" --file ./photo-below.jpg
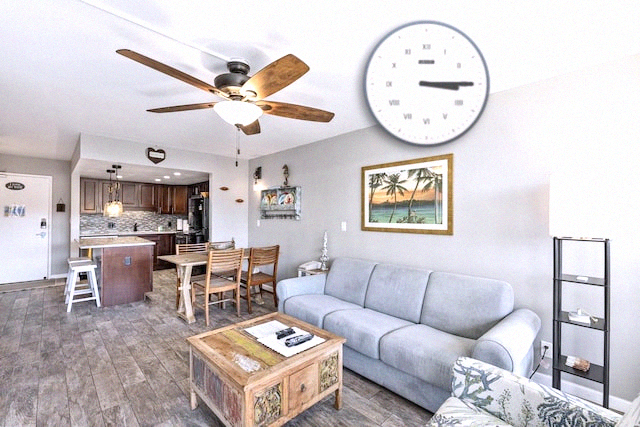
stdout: 3h15
